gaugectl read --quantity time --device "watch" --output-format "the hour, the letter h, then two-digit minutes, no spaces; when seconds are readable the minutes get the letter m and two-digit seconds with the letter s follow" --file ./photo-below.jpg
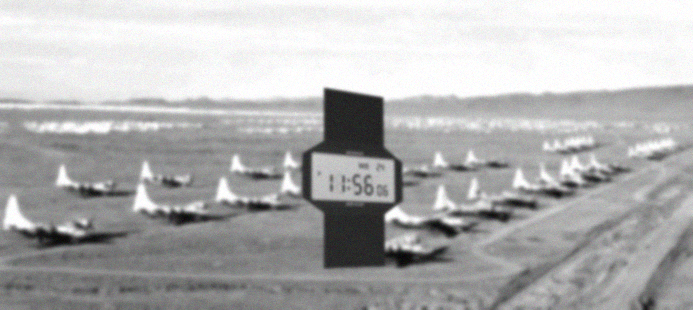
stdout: 11h56
